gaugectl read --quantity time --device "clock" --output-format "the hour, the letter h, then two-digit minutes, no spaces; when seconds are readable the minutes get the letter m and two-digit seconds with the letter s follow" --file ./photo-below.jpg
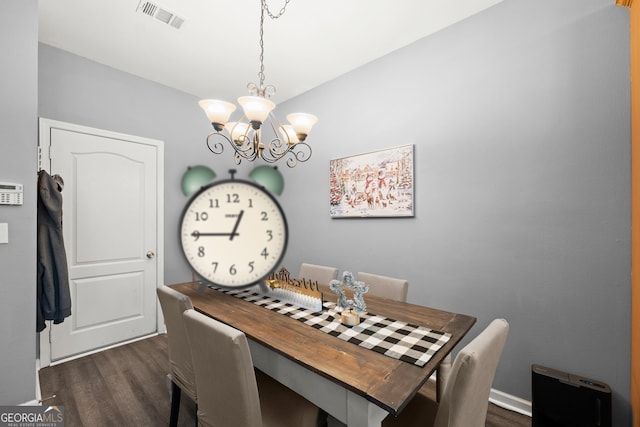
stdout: 12h45
